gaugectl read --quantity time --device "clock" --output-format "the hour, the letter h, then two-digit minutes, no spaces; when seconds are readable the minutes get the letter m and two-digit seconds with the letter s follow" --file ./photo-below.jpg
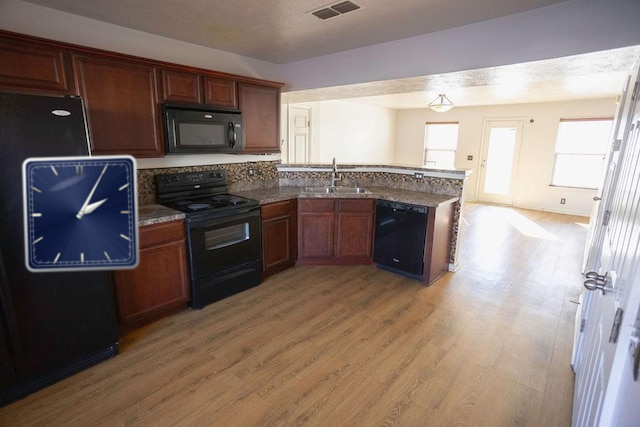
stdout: 2h05
